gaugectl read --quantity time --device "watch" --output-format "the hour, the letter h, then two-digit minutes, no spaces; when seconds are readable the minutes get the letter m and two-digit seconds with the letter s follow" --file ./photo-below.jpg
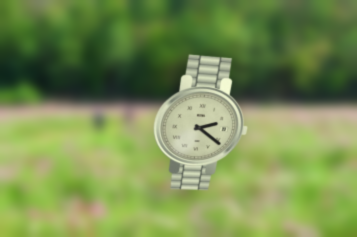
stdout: 2h21
